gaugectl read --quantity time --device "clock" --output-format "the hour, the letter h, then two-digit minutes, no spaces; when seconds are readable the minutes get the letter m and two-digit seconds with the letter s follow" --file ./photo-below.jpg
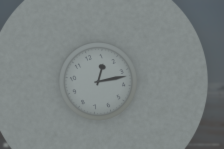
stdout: 1h17
